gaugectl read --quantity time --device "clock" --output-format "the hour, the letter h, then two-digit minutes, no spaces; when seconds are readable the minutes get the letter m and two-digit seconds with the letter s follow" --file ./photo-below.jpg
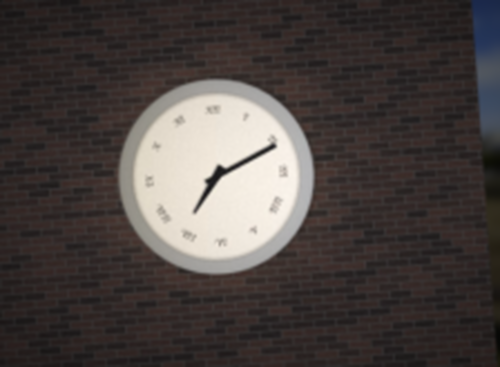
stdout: 7h11
